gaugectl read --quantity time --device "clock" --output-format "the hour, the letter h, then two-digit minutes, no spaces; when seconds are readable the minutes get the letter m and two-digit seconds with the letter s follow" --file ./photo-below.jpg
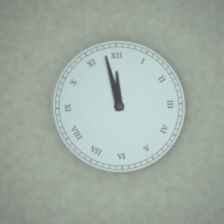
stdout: 11h58
